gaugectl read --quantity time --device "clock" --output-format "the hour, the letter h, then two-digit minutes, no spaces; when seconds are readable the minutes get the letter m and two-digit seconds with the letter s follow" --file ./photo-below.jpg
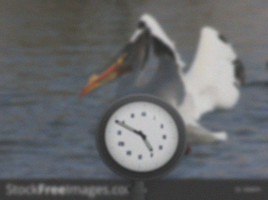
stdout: 4h49
